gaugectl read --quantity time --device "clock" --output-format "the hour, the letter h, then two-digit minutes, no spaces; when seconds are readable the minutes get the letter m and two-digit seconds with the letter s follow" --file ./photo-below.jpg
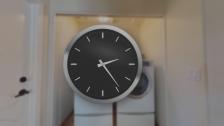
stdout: 2h24
